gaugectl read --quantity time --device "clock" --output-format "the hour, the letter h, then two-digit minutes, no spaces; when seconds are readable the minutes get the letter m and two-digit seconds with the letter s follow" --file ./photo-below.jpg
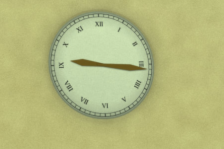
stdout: 9h16
